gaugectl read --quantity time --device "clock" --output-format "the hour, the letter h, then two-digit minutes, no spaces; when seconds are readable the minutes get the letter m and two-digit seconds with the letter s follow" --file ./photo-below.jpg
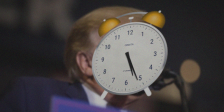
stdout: 5h26
